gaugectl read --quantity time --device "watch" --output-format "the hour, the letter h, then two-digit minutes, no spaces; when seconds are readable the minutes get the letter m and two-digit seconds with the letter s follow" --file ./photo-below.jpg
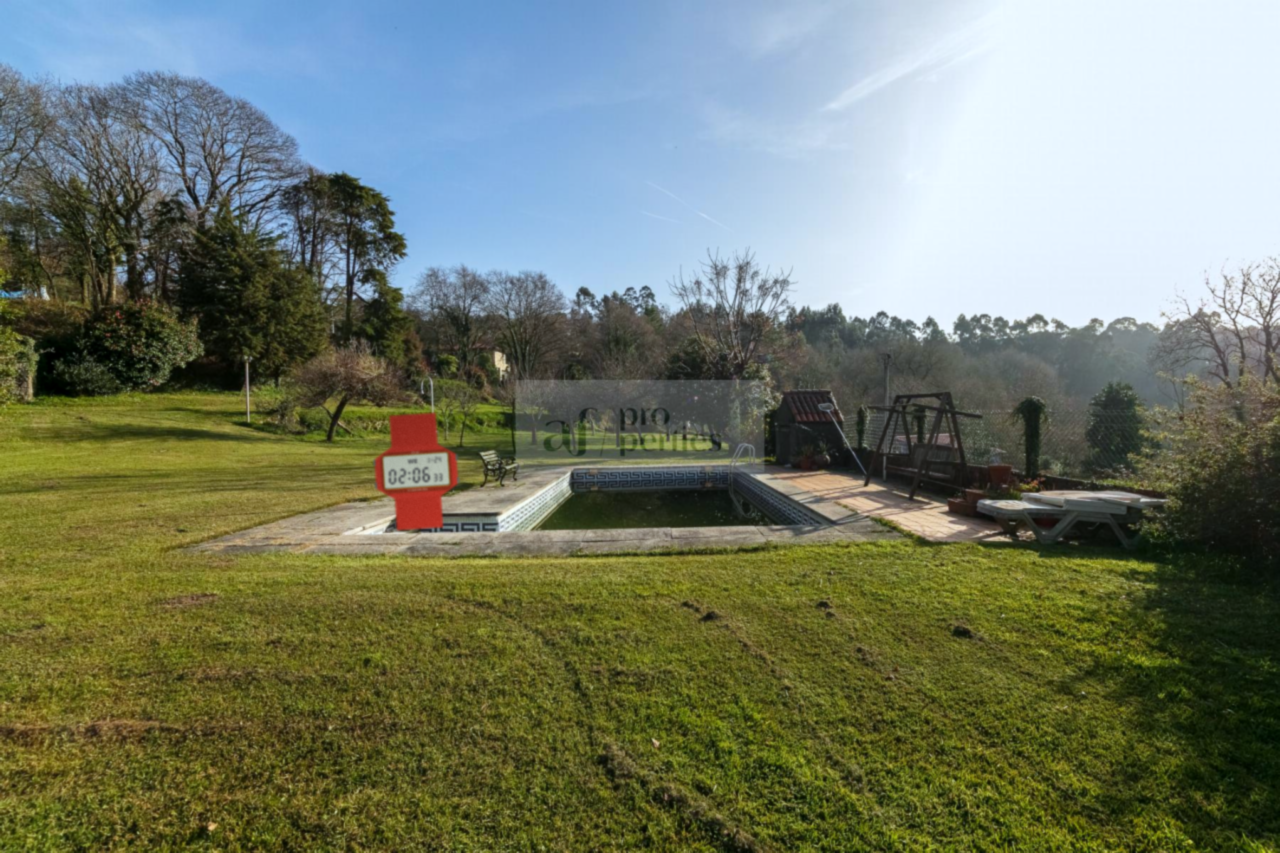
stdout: 2h06
